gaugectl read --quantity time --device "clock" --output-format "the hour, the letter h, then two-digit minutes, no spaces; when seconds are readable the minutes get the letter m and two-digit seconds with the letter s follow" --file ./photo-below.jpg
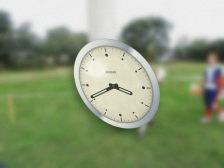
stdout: 3h41
